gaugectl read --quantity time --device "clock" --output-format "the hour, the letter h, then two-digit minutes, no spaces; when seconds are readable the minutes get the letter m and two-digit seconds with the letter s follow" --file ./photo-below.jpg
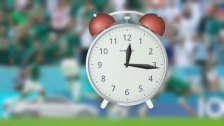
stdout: 12h16
